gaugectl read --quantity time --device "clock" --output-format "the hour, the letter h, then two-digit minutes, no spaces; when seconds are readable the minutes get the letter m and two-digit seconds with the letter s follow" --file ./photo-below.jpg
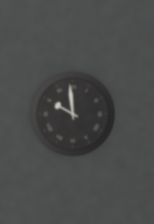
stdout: 9h59
